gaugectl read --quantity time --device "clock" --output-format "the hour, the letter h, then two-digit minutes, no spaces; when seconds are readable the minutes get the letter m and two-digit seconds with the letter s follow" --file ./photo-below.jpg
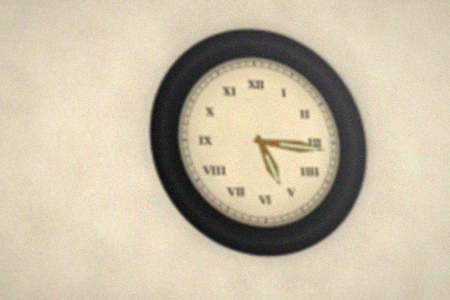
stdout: 5h16
